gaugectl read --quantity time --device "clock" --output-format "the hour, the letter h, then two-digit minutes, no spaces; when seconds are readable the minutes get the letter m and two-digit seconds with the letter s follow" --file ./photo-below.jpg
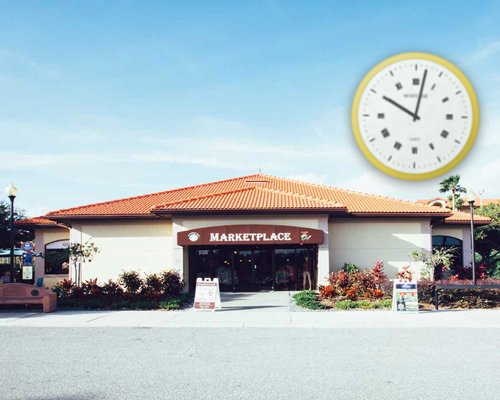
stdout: 10h02
